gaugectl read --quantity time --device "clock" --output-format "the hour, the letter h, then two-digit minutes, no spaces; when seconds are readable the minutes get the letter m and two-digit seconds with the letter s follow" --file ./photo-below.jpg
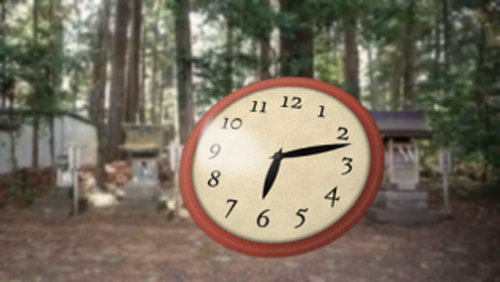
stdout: 6h12
